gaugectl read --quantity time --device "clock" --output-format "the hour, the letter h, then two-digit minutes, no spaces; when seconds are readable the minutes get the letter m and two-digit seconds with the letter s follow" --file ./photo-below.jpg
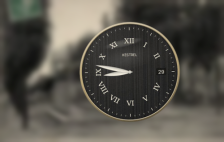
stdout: 8h47
